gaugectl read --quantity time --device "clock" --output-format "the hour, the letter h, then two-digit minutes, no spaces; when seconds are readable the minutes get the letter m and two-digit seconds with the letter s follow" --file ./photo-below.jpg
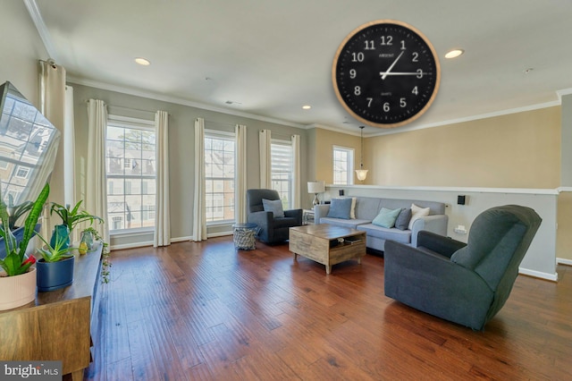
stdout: 1h15
